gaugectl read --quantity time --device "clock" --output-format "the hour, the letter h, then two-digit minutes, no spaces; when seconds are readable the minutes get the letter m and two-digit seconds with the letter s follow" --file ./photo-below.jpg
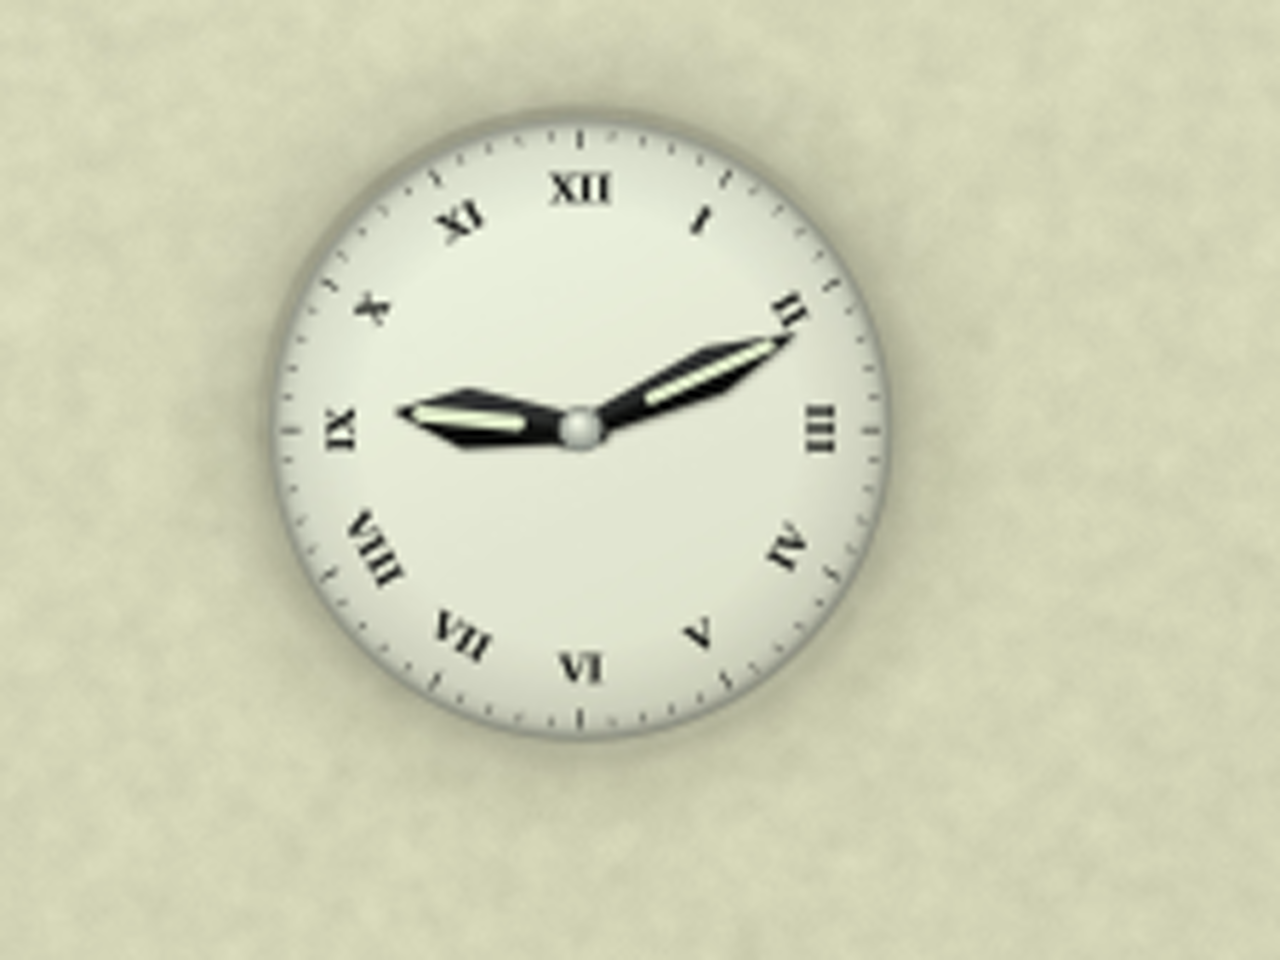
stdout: 9h11
